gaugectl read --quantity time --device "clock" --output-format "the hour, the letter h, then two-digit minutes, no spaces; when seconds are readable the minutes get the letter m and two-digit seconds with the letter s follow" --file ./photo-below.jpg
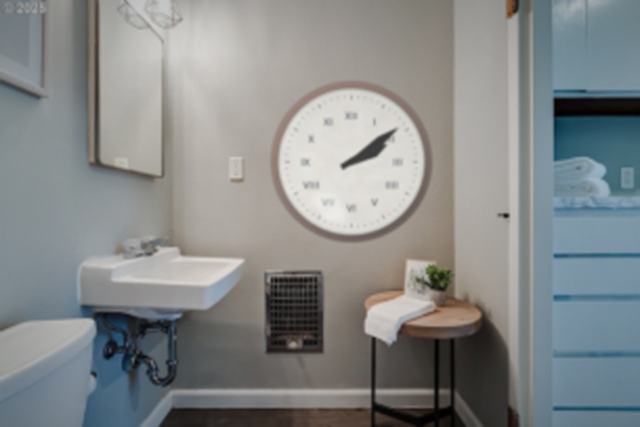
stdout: 2h09
